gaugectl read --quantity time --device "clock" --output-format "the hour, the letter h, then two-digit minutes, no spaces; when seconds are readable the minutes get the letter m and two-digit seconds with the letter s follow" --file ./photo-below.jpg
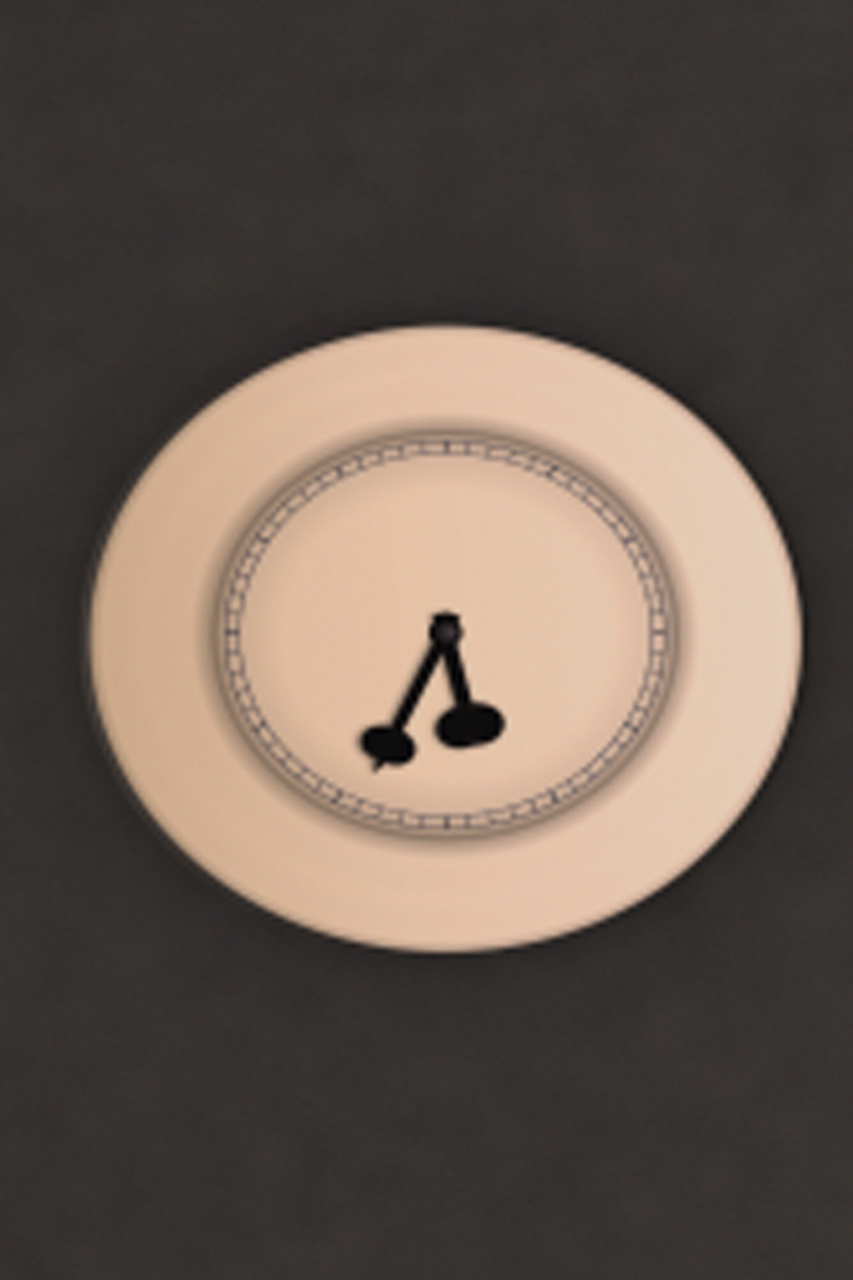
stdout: 5h34
